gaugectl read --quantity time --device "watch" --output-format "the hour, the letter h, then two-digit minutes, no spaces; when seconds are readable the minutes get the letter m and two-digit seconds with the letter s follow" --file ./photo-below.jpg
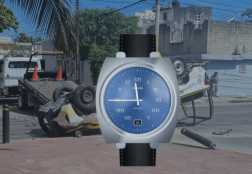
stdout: 11h45
